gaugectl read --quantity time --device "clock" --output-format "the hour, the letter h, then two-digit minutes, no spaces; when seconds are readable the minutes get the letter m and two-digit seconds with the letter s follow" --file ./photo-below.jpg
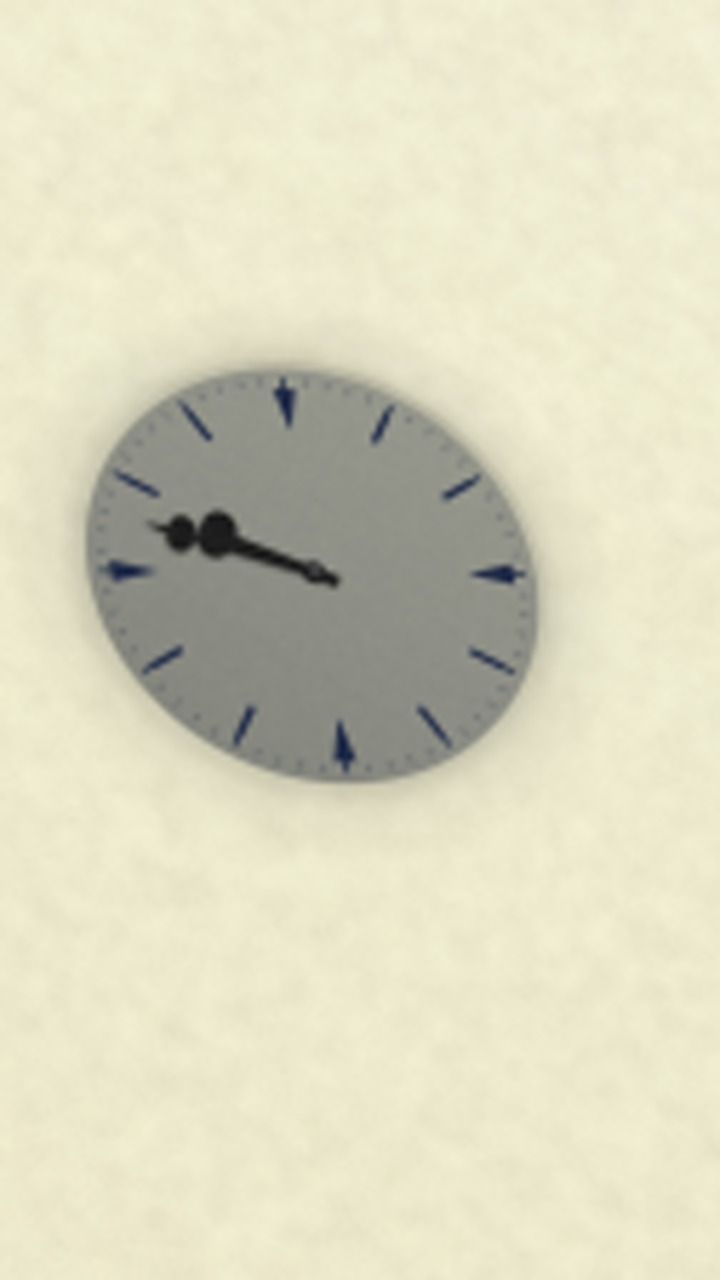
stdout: 9h48
